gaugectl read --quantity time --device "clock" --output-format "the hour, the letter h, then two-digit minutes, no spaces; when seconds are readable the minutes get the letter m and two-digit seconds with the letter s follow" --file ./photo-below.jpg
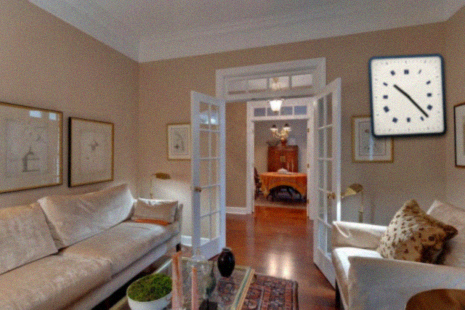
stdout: 10h23
